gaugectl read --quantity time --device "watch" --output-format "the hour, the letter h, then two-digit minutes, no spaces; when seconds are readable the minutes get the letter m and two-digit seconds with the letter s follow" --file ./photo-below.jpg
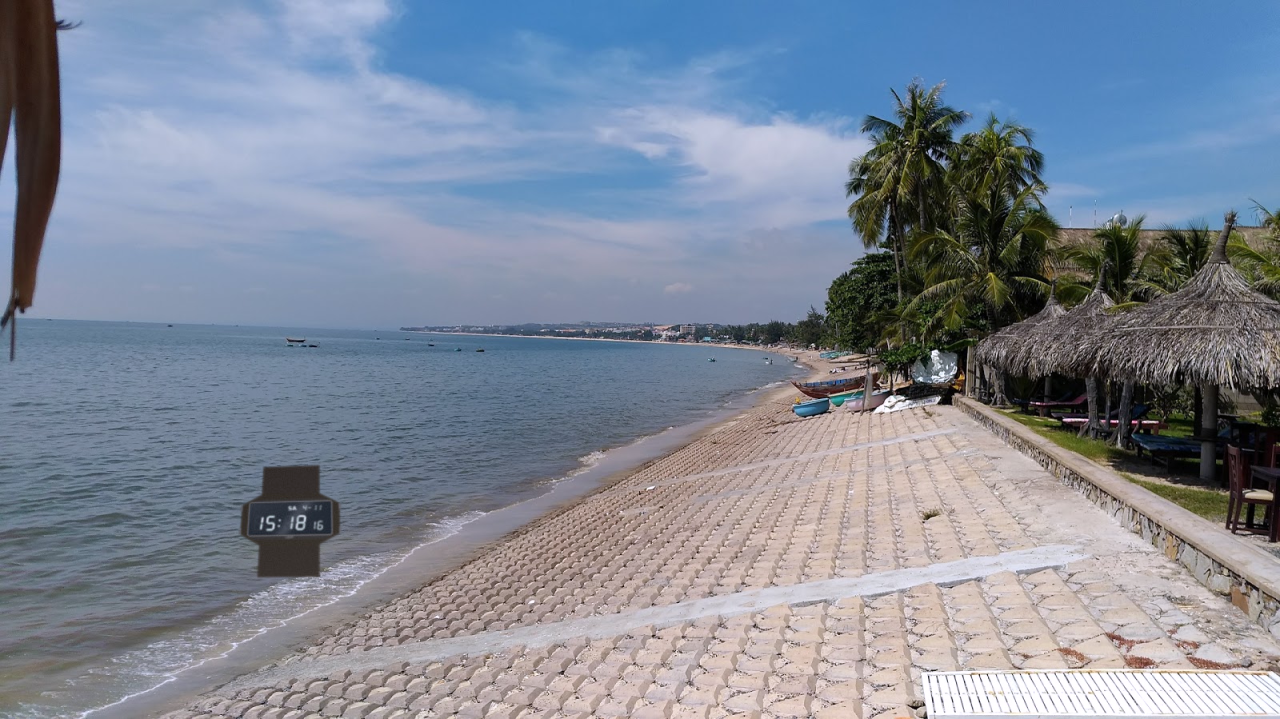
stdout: 15h18
